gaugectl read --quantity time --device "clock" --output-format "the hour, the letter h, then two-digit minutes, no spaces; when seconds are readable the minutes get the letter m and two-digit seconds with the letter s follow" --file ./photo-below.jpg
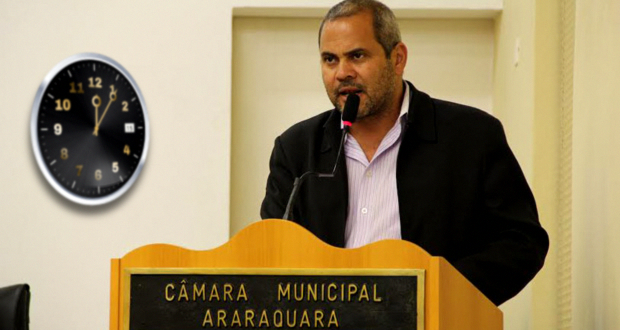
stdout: 12h06
